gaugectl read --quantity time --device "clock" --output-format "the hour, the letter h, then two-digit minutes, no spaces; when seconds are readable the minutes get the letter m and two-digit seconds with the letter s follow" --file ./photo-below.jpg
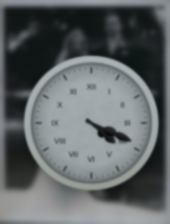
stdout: 4h19
